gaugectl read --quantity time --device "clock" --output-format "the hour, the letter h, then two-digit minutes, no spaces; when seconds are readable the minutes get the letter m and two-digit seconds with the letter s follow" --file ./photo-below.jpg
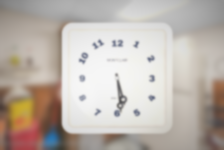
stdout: 5h29
